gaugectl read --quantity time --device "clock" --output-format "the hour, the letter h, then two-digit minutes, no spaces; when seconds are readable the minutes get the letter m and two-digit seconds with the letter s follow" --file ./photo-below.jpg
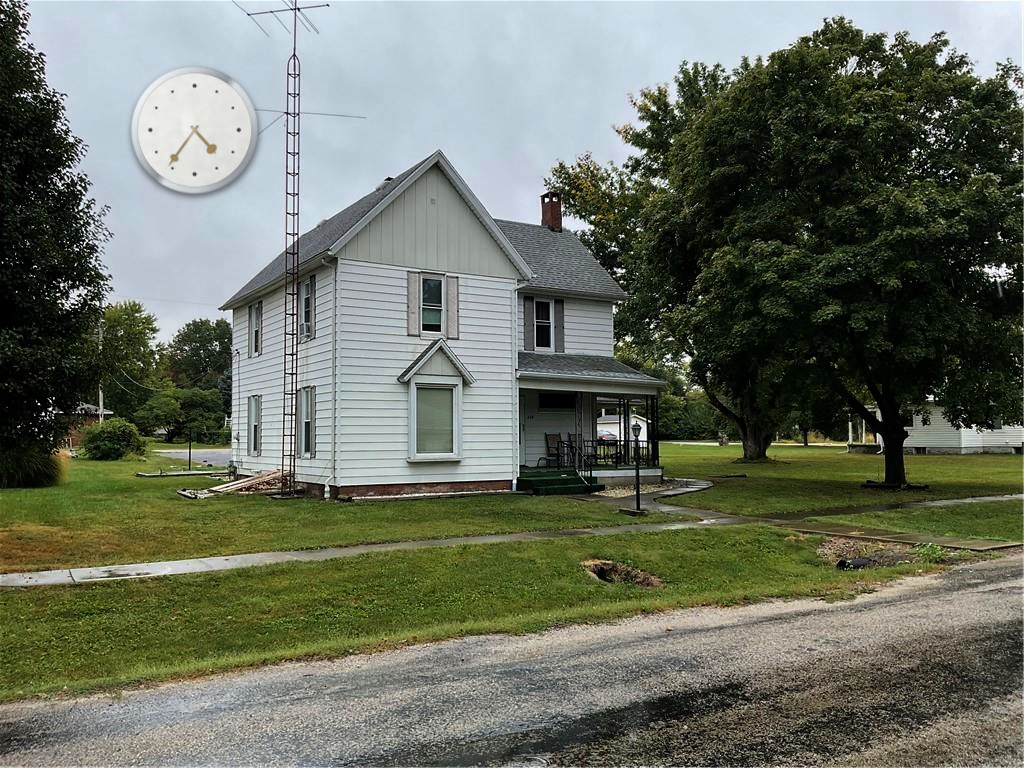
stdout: 4h36
